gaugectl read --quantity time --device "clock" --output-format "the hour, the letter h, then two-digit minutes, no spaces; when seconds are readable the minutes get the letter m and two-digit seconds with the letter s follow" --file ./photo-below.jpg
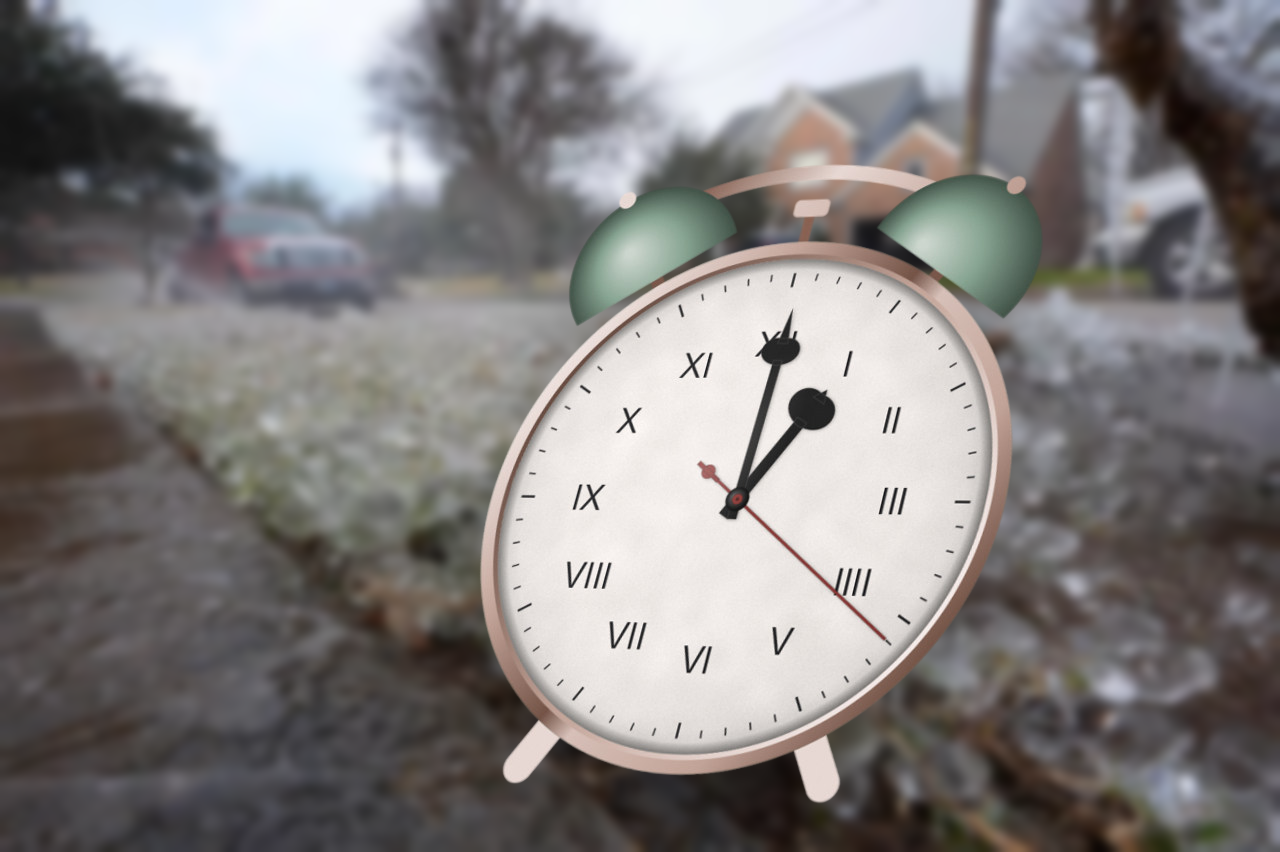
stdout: 1h00m21s
